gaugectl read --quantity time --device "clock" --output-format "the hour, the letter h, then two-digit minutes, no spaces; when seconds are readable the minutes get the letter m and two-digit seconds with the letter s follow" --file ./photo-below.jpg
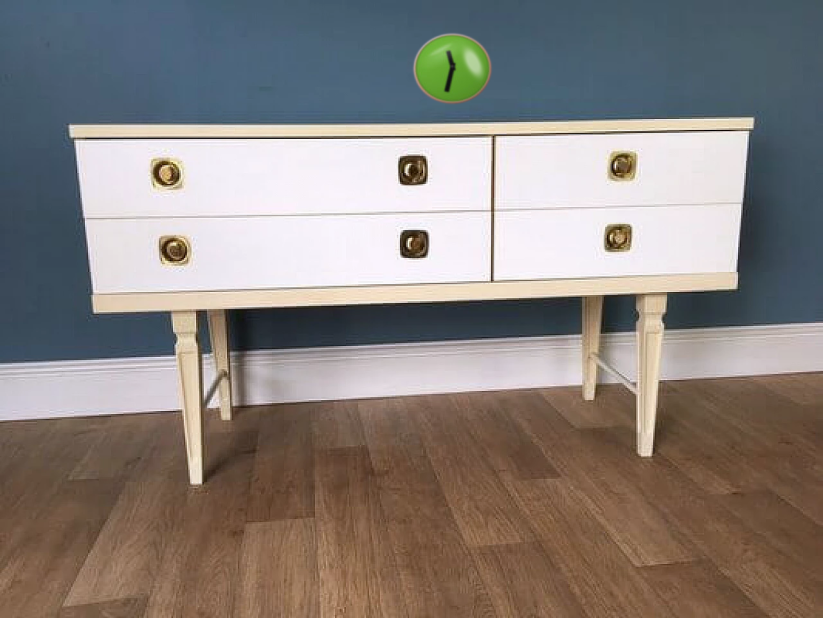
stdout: 11h32
